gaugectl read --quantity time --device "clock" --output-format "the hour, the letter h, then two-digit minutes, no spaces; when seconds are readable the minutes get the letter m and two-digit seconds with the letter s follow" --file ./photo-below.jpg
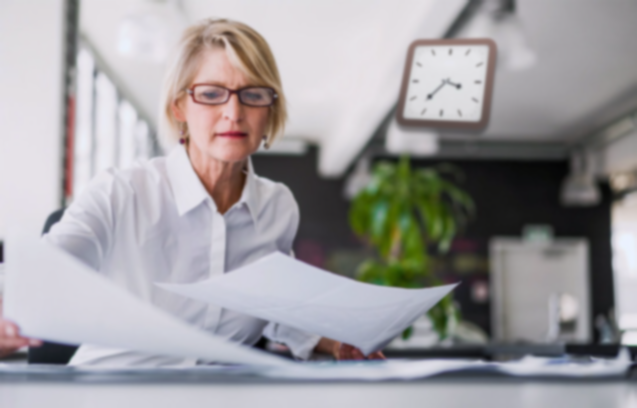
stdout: 3h37
